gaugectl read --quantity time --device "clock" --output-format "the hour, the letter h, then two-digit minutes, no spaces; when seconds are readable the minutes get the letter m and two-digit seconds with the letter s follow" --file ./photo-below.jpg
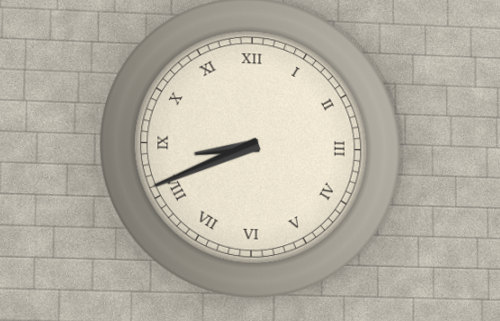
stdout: 8h41
